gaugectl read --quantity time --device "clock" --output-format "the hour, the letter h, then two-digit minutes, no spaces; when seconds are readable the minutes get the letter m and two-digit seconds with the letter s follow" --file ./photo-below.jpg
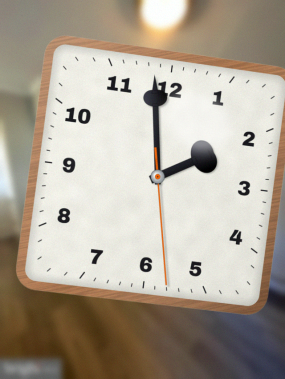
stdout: 1h58m28s
